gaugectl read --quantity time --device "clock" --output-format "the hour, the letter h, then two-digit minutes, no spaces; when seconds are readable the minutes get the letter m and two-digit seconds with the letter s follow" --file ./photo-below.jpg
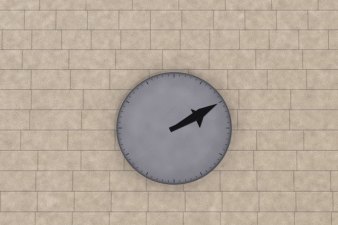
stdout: 2h10
